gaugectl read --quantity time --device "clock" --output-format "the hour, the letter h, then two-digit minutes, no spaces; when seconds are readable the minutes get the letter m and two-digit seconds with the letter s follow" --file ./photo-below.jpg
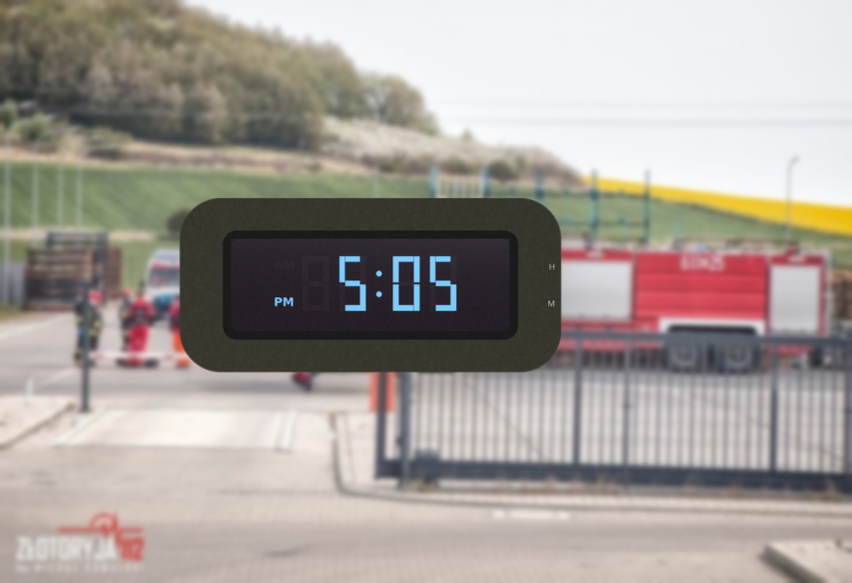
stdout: 5h05
